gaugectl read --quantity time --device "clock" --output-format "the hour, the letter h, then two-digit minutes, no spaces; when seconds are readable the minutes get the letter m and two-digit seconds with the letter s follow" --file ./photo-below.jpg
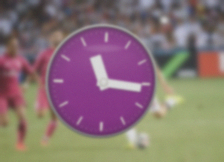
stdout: 11h16
